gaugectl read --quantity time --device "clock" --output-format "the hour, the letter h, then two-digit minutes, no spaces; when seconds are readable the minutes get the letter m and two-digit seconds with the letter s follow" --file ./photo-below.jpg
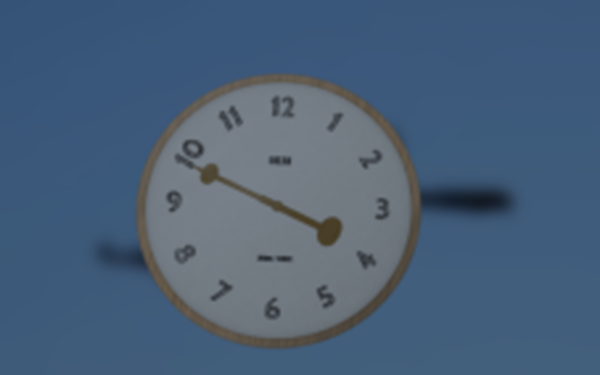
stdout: 3h49
